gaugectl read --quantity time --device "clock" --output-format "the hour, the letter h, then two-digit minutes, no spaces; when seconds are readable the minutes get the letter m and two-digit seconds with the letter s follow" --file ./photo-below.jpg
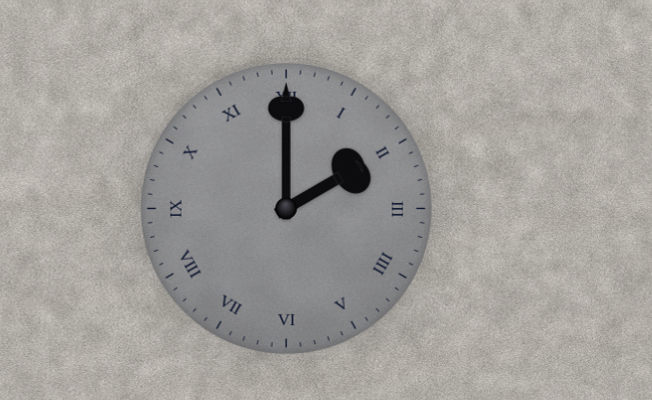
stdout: 2h00
